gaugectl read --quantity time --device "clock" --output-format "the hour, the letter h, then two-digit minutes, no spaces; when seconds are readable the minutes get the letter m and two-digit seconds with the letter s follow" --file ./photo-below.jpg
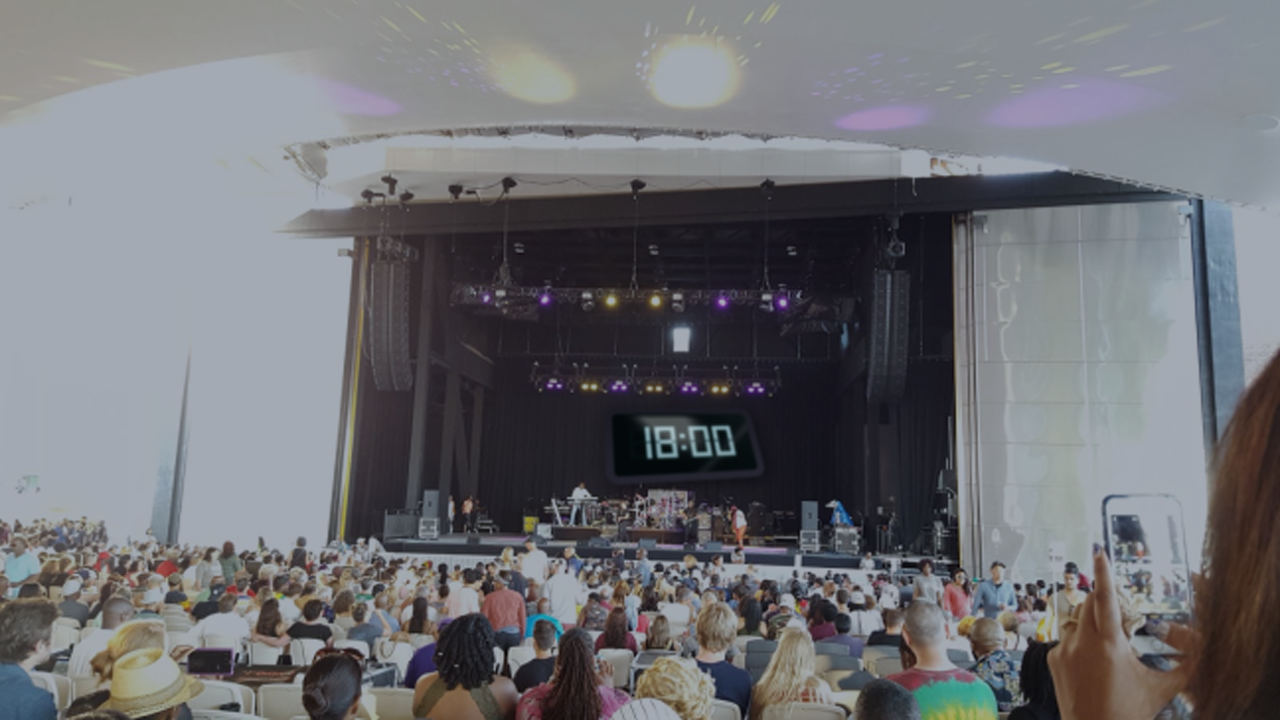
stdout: 18h00
